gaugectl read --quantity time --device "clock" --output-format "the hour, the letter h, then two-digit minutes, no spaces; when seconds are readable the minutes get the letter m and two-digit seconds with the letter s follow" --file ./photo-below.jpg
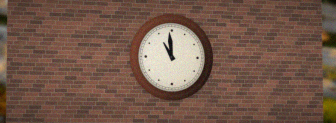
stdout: 10h59
